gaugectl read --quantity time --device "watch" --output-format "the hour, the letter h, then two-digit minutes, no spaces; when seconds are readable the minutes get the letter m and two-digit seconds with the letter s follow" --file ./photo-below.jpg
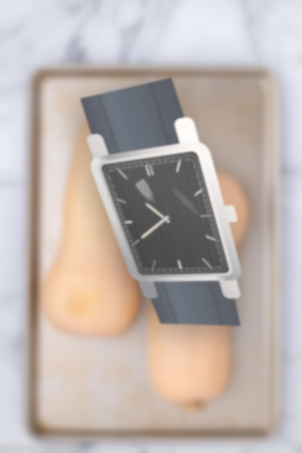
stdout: 10h40
